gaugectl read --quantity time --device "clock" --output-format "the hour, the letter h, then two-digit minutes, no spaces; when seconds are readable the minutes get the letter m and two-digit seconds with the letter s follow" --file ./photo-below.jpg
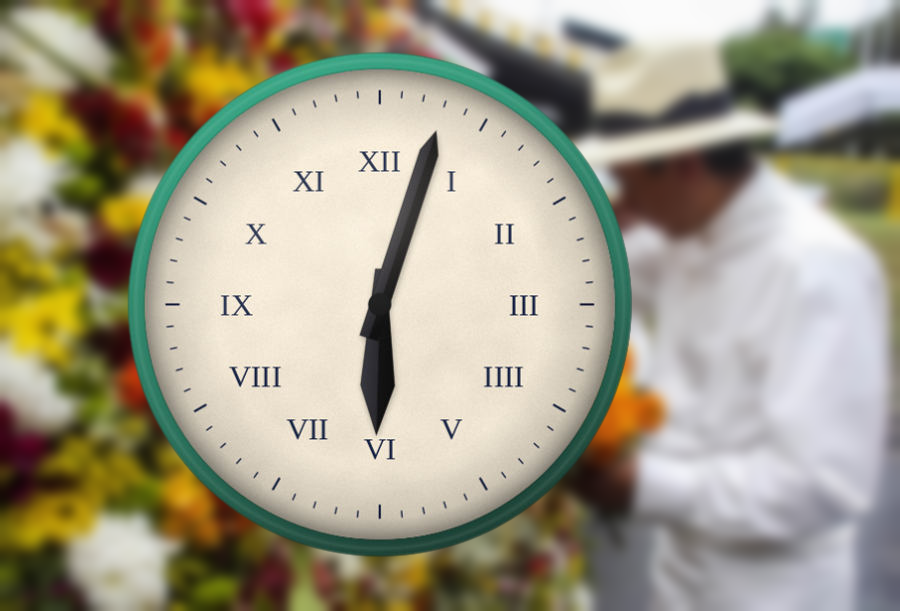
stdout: 6h03
